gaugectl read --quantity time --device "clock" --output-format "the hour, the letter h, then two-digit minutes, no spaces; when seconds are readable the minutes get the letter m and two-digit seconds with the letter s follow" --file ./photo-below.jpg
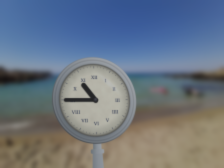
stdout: 10h45
